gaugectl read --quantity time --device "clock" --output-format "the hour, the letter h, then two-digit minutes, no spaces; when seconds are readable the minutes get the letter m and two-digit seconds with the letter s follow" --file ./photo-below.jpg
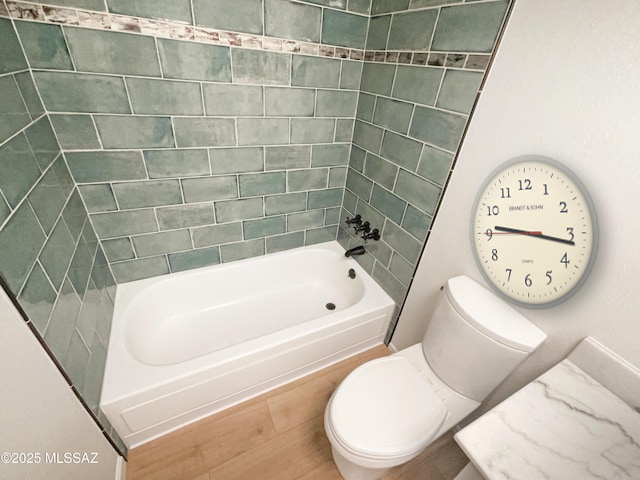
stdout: 9h16m45s
